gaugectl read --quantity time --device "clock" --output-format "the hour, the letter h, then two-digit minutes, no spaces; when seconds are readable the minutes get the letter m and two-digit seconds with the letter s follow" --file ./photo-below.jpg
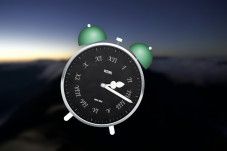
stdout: 2h17
